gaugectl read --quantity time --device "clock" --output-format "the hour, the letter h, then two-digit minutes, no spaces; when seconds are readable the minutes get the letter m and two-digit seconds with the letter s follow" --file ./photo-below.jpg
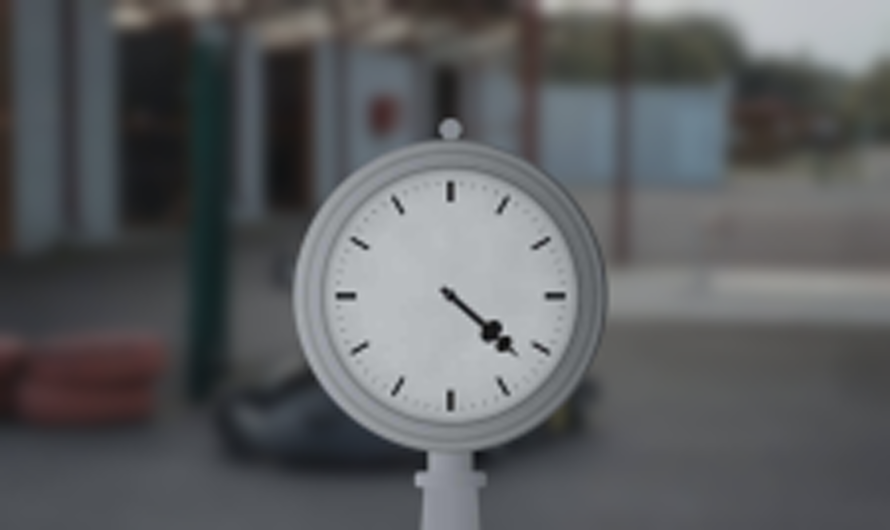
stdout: 4h22
